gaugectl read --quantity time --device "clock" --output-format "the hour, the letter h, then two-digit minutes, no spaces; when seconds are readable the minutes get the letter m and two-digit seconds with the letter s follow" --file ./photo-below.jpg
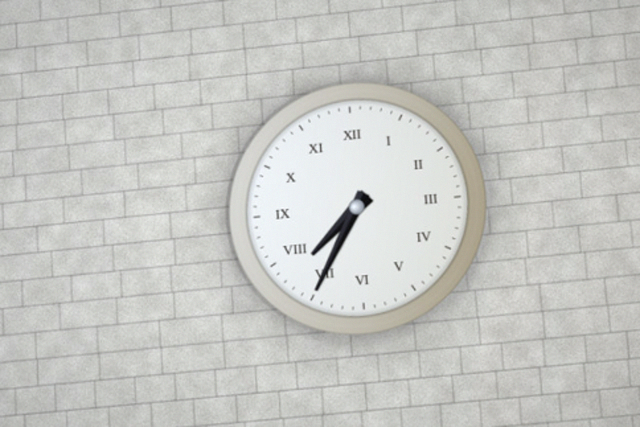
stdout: 7h35
